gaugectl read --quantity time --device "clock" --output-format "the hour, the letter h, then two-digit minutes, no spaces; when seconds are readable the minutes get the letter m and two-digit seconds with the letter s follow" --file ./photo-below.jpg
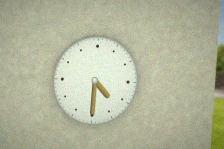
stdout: 4h30
